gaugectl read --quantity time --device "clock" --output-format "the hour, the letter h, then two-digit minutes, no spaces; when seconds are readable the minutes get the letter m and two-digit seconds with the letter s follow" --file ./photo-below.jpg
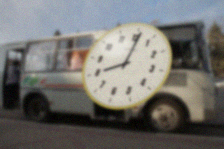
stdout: 8h01
